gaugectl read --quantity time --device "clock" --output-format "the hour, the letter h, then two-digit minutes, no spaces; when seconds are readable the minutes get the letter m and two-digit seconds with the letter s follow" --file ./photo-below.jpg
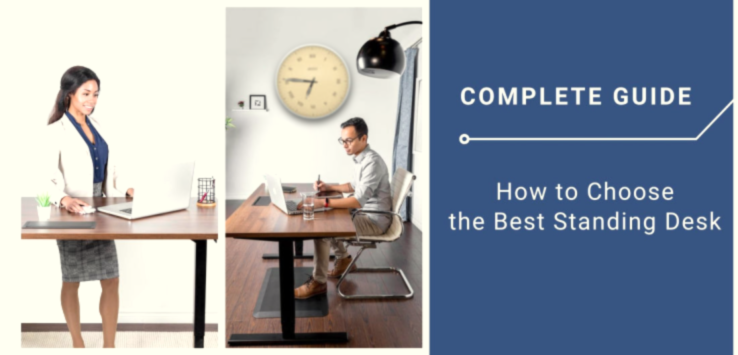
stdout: 6h46
